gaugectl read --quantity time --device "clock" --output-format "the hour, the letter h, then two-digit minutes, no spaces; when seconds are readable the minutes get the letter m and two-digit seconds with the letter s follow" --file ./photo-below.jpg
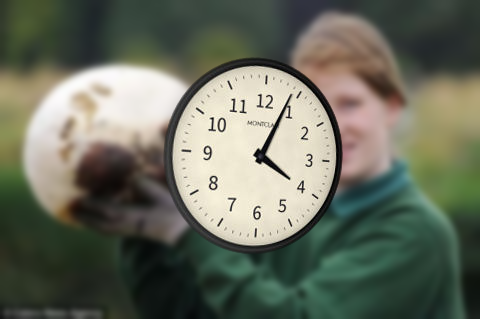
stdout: 4h04
